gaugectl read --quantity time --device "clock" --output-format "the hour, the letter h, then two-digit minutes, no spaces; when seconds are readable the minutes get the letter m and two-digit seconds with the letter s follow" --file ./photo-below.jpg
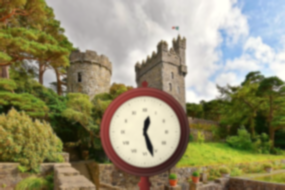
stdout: 12h27
